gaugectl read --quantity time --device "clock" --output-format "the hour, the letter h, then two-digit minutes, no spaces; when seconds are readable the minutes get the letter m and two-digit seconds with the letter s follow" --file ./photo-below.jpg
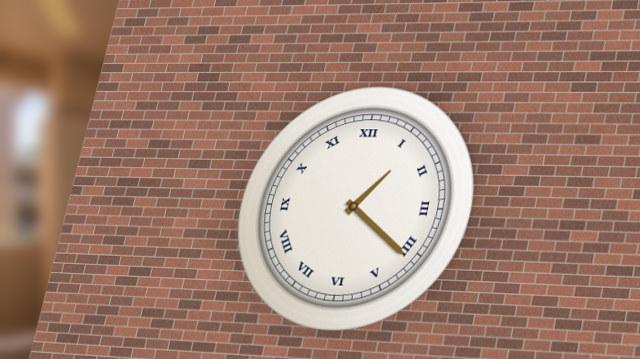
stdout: 1h21
